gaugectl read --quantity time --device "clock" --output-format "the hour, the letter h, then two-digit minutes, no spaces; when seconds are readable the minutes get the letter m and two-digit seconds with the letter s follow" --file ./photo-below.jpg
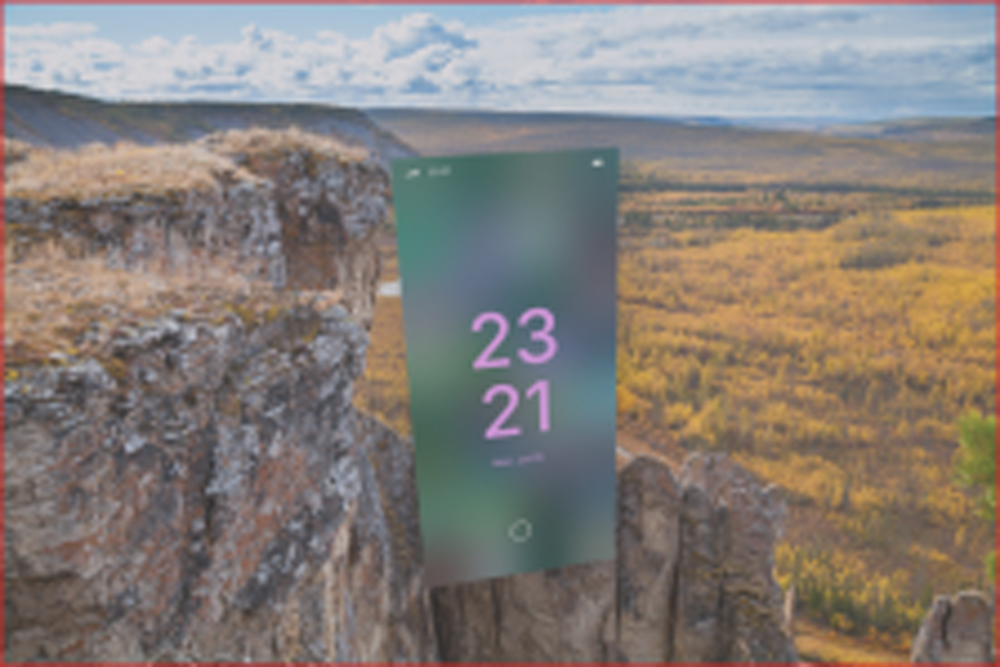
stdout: 23h21
